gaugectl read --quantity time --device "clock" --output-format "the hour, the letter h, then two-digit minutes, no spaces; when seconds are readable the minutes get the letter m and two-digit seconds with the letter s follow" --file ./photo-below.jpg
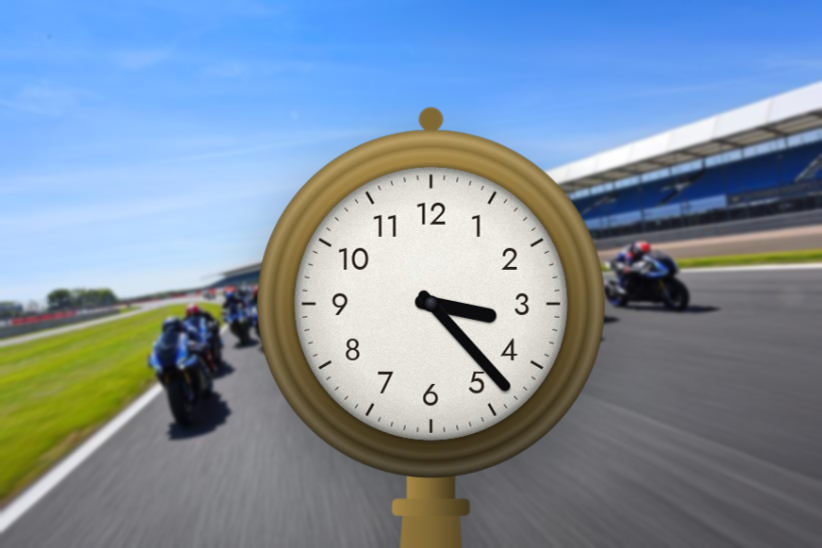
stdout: 3h23
